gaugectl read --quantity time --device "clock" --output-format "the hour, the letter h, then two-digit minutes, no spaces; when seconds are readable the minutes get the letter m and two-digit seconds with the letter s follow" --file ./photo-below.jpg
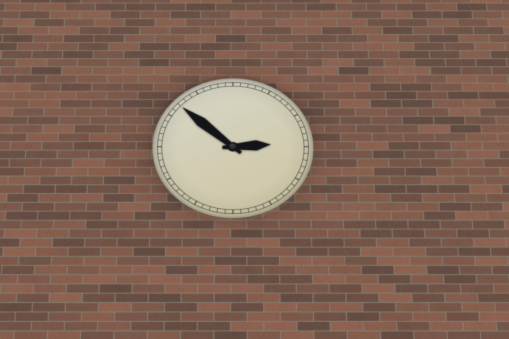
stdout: 2h52
